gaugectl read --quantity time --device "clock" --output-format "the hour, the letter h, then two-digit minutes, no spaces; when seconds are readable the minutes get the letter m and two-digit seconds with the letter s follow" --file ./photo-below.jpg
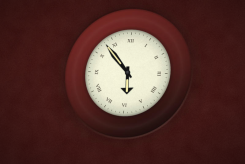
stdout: 5h53
